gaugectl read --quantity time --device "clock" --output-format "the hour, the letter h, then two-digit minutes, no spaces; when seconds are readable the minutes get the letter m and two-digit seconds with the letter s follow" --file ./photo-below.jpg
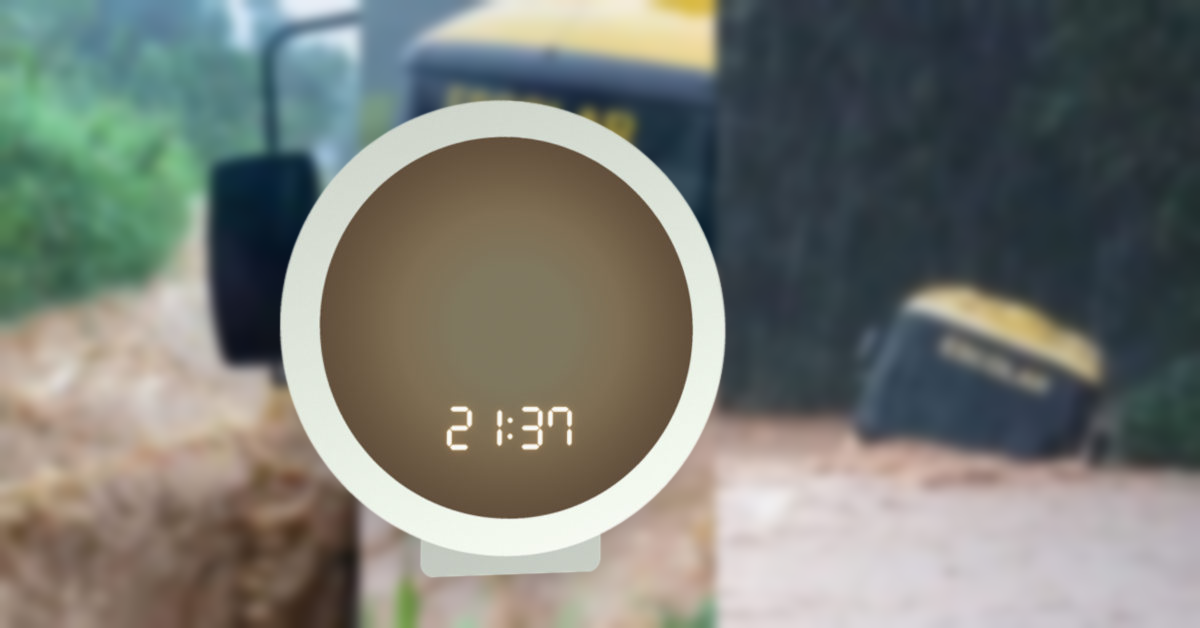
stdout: 21h37
